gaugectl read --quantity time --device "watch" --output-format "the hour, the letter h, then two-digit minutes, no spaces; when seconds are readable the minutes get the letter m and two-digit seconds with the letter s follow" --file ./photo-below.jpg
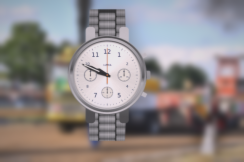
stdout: 9h49
